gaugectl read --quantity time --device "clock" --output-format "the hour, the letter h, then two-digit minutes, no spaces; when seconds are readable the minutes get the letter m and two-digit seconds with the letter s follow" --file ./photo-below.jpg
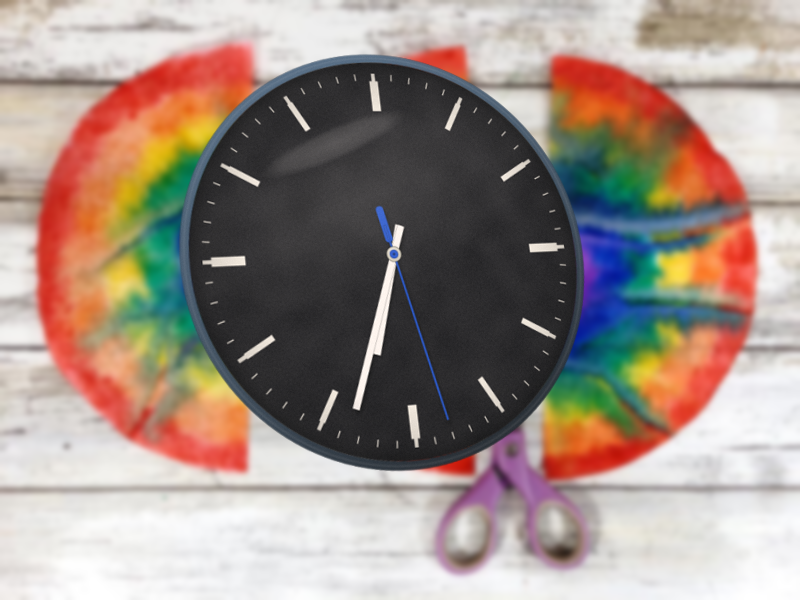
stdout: 6h33m28s
